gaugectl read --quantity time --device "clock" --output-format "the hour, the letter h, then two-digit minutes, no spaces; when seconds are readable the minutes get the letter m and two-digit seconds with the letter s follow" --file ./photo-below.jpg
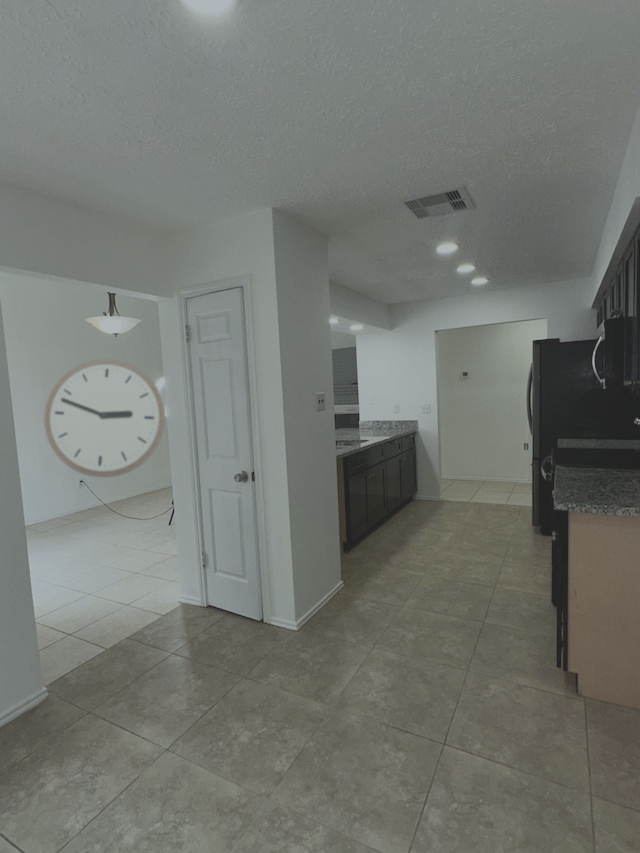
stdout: 2h48
